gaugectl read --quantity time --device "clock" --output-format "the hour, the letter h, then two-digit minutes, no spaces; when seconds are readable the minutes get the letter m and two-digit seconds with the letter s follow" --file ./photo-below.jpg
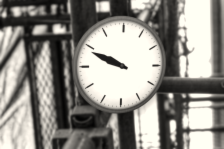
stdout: 9h49
